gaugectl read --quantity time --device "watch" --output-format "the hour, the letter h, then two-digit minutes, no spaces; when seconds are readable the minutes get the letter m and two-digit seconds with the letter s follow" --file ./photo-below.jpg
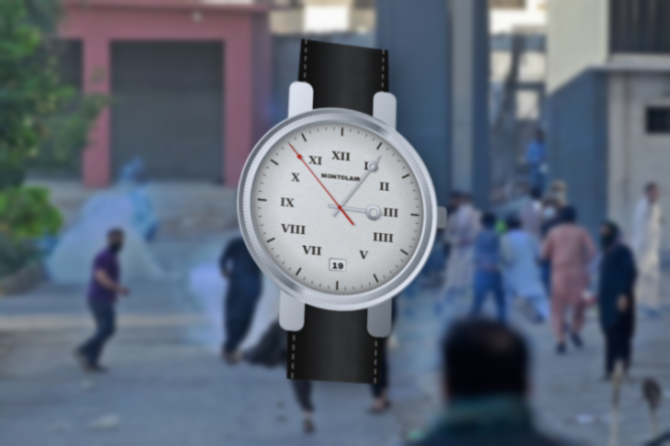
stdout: 3h05m53s
